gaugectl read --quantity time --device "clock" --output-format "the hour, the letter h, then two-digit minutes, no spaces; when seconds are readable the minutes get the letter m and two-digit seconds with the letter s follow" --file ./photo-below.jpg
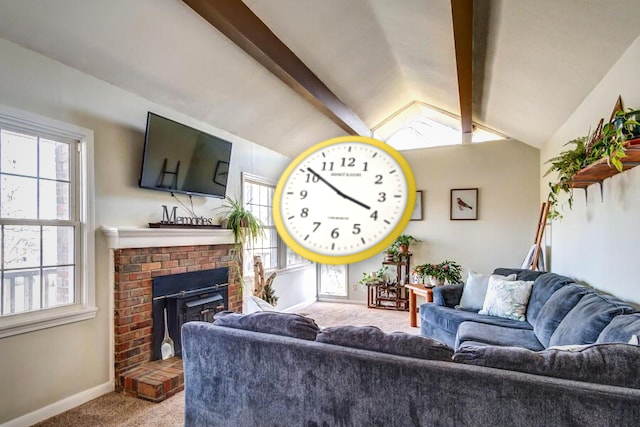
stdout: 3h51
